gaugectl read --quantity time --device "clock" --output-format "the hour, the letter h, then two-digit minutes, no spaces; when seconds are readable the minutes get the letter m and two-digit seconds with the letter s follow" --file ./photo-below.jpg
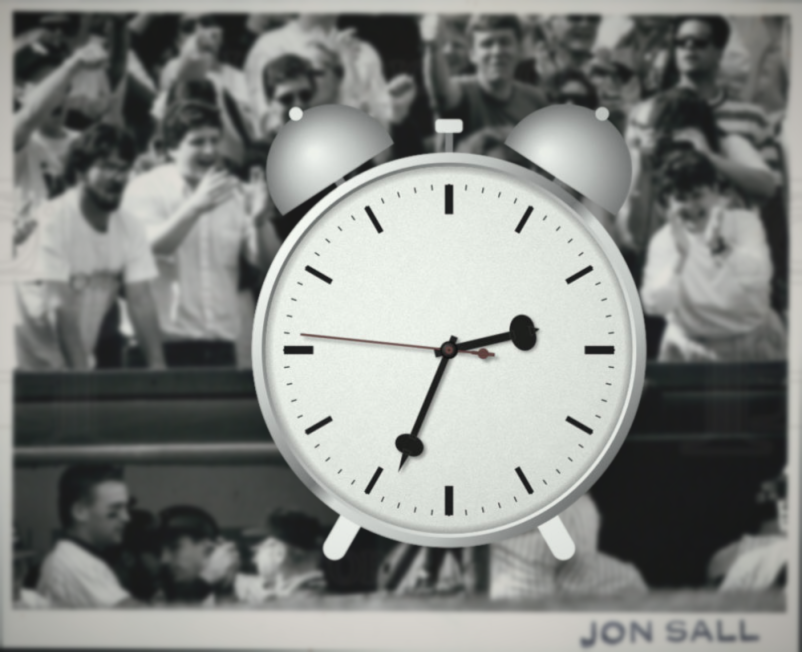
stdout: 2h33m46s
